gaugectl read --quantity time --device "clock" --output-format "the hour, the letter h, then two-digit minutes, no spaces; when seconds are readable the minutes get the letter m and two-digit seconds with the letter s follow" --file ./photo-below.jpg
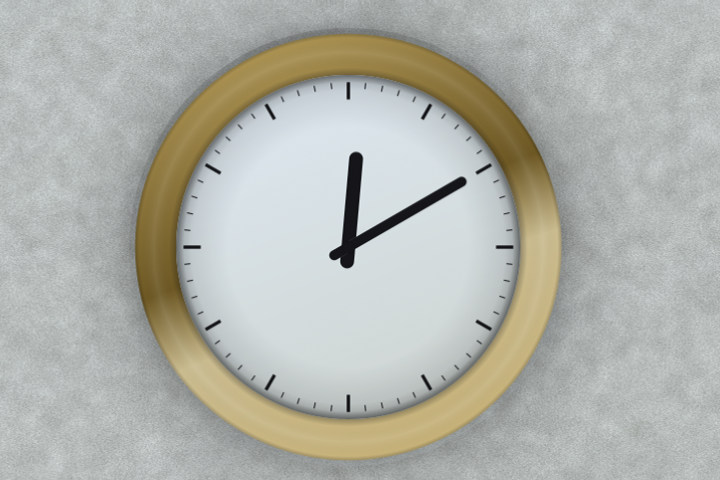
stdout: 12h10
